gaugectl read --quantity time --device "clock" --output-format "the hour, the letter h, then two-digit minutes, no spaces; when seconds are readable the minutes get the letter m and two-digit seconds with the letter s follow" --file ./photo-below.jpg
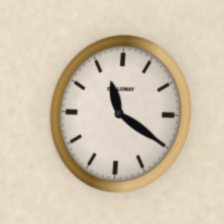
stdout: 11h20
